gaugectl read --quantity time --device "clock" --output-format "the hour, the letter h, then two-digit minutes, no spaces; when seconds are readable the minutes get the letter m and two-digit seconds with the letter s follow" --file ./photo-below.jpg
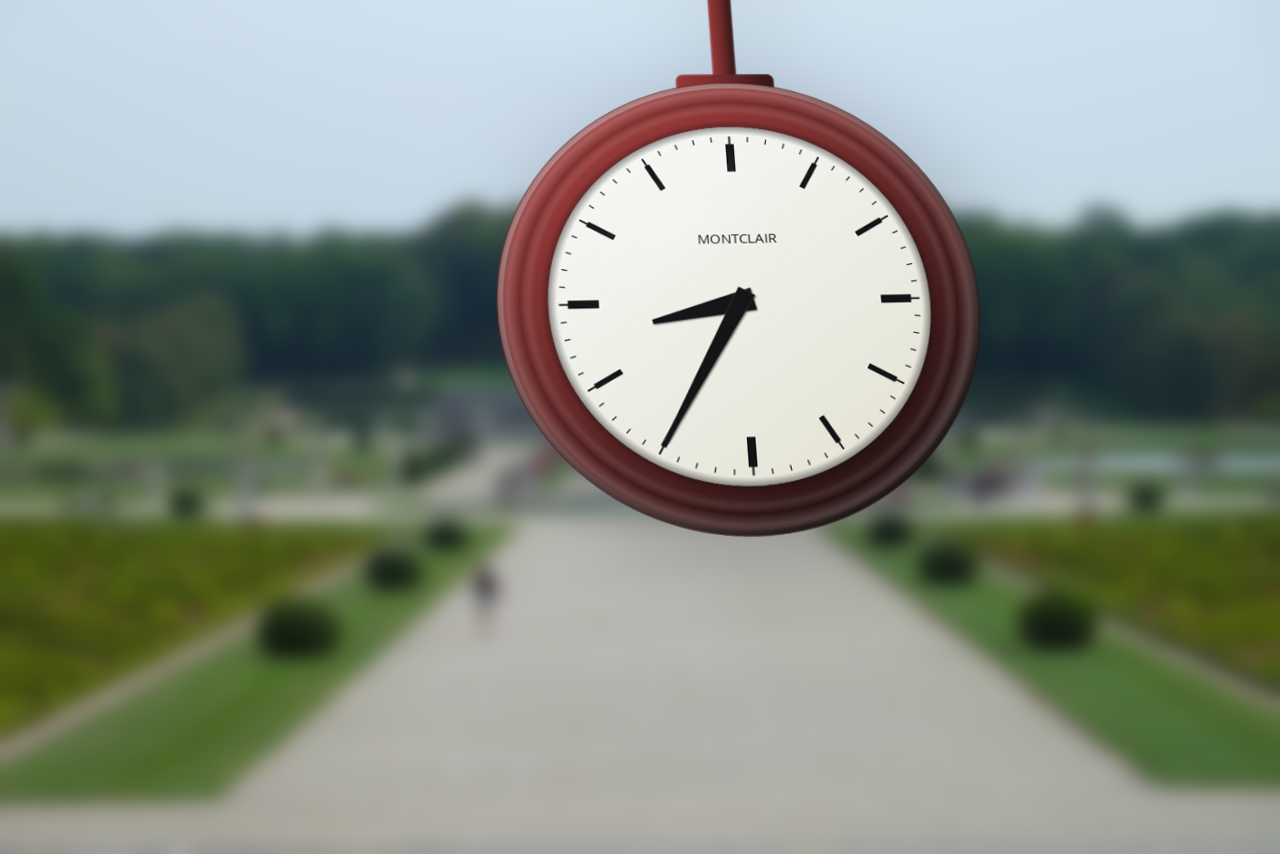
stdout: 8h35
